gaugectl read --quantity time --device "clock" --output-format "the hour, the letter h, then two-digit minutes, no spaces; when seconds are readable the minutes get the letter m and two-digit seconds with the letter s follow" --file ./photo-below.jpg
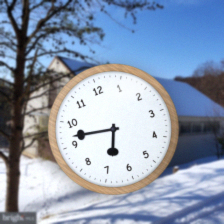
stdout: 6h47
